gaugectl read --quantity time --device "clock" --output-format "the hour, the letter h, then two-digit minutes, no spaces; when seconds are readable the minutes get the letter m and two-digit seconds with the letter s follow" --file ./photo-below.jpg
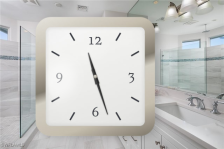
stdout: 11h27
